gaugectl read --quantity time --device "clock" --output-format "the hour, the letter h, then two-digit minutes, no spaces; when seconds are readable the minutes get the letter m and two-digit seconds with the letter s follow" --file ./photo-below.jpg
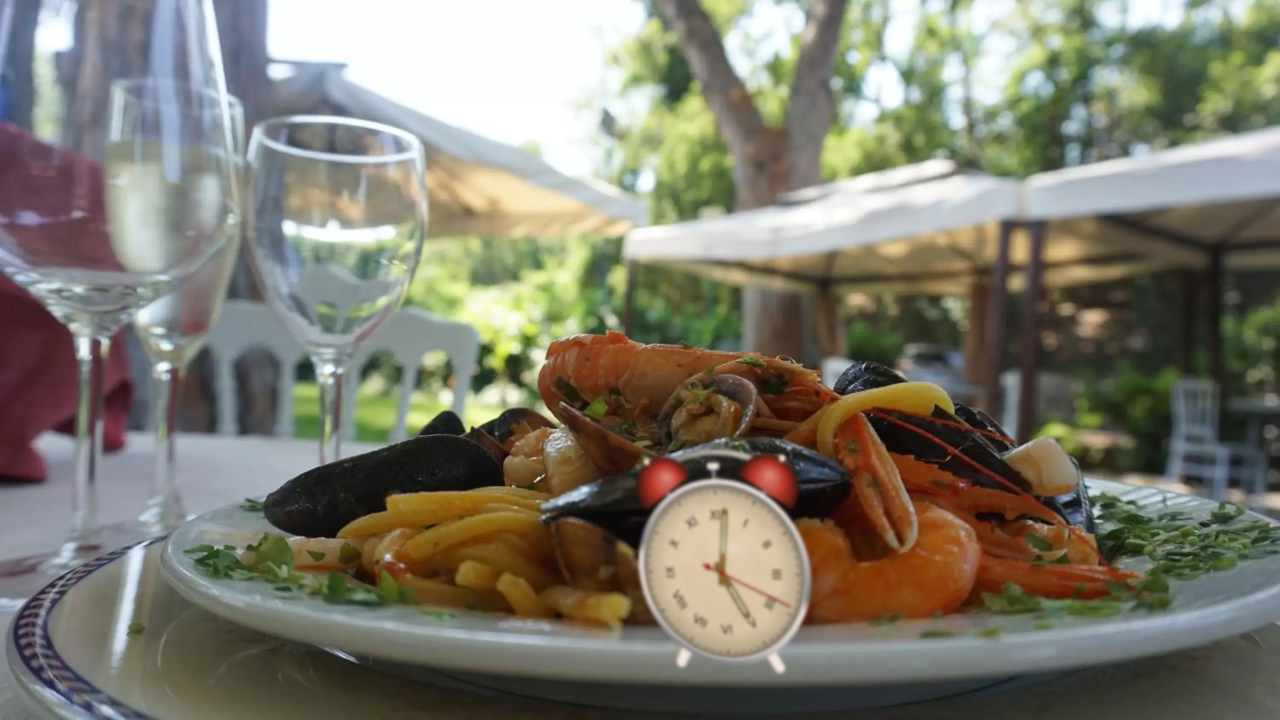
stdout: 5h01m19s
